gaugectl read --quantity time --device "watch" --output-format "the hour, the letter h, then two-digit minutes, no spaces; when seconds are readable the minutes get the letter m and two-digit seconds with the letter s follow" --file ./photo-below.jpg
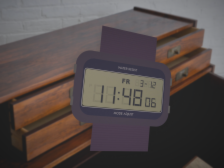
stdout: 11h48m06s
